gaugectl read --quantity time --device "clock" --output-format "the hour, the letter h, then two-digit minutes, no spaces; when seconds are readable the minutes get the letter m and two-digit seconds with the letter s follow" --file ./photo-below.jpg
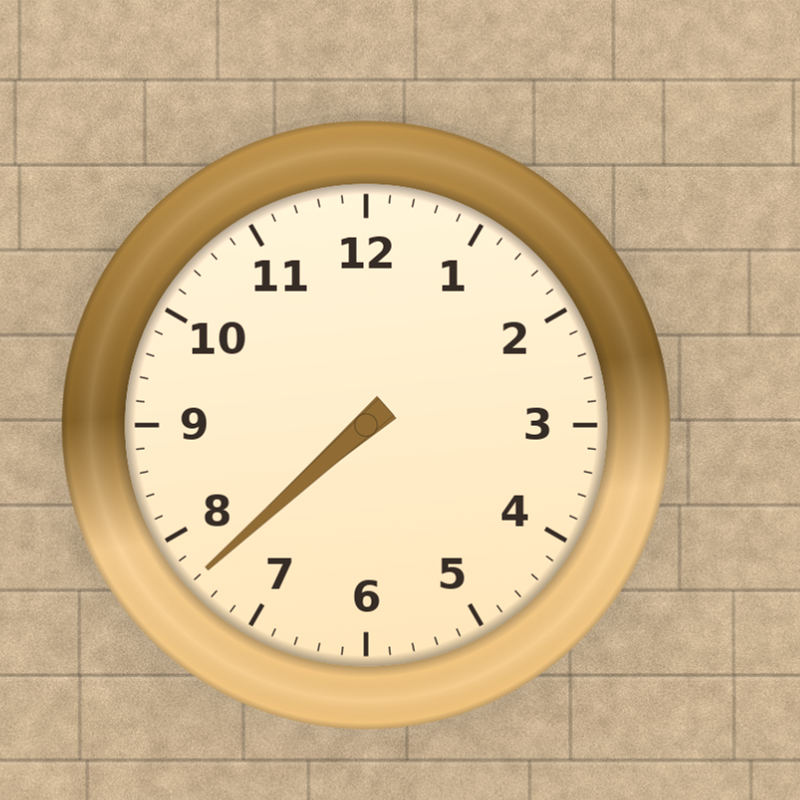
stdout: 7h38
